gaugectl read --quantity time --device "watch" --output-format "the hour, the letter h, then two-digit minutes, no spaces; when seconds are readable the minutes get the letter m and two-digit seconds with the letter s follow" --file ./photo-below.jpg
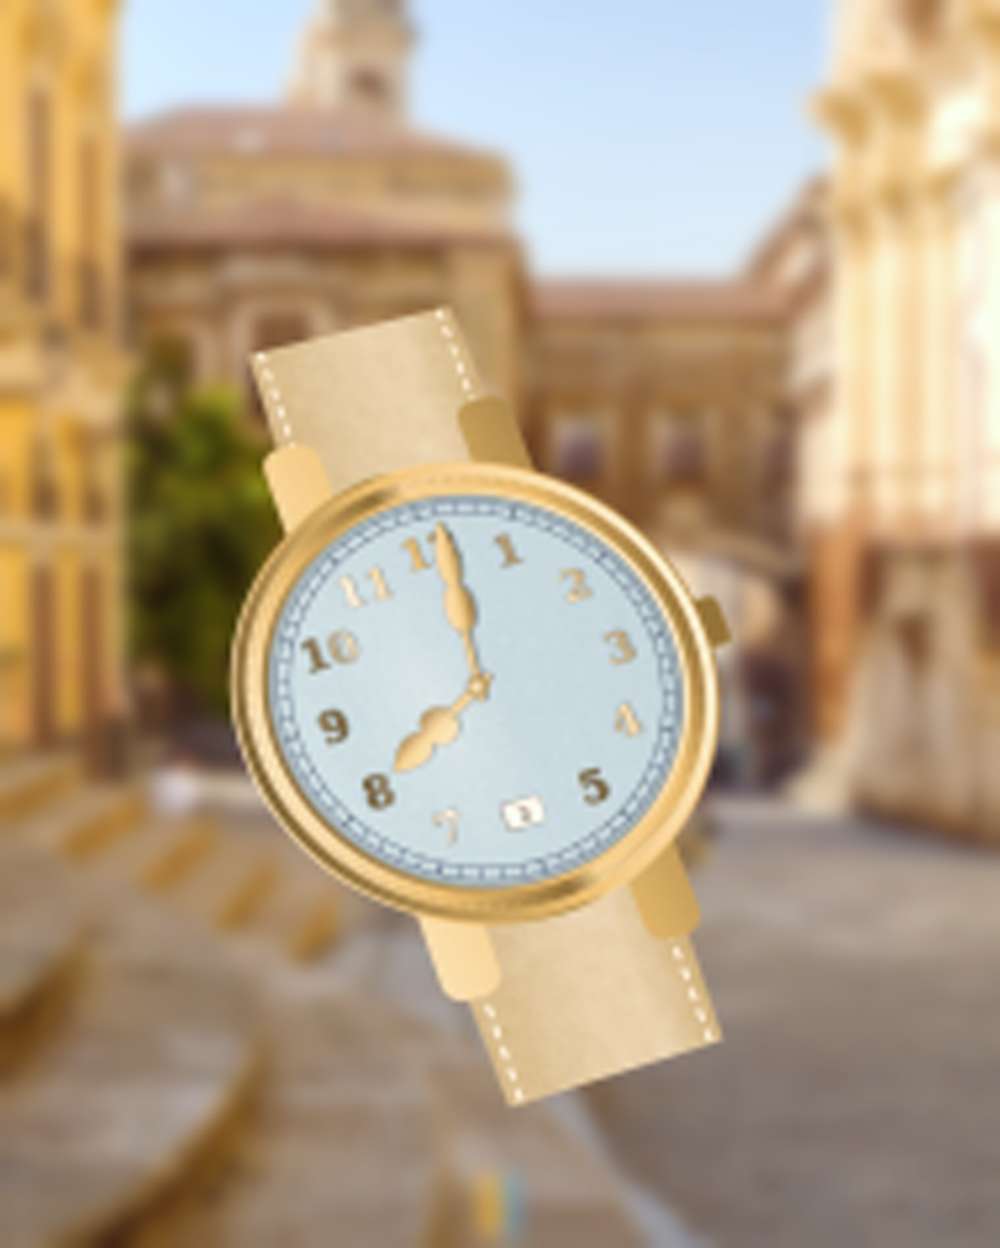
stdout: 8h01
